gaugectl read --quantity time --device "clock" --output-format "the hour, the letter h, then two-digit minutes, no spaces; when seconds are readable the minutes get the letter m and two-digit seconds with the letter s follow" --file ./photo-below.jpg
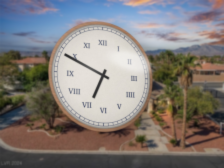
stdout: 6h49
